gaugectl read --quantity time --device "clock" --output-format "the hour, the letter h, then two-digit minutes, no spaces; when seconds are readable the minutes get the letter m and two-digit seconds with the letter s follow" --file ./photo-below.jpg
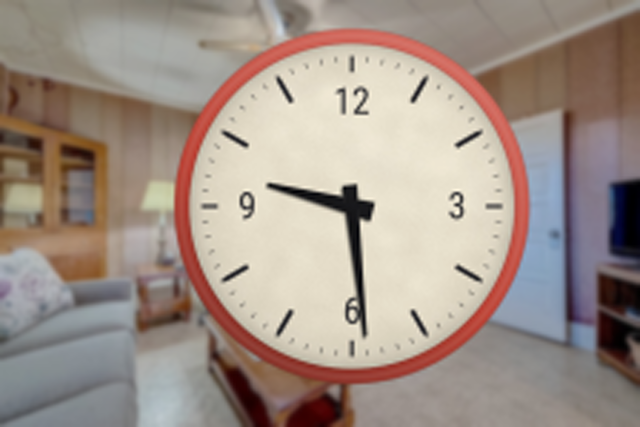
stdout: 9h29
